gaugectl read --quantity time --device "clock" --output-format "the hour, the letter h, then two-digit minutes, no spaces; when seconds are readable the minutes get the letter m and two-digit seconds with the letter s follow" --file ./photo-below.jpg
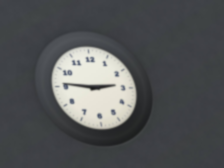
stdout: 2h46
